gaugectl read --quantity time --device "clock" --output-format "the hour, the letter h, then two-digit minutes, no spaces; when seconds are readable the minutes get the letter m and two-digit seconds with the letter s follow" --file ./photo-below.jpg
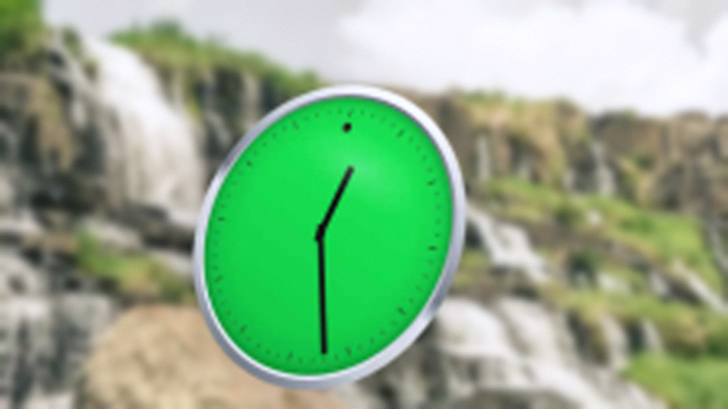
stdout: 12h27
